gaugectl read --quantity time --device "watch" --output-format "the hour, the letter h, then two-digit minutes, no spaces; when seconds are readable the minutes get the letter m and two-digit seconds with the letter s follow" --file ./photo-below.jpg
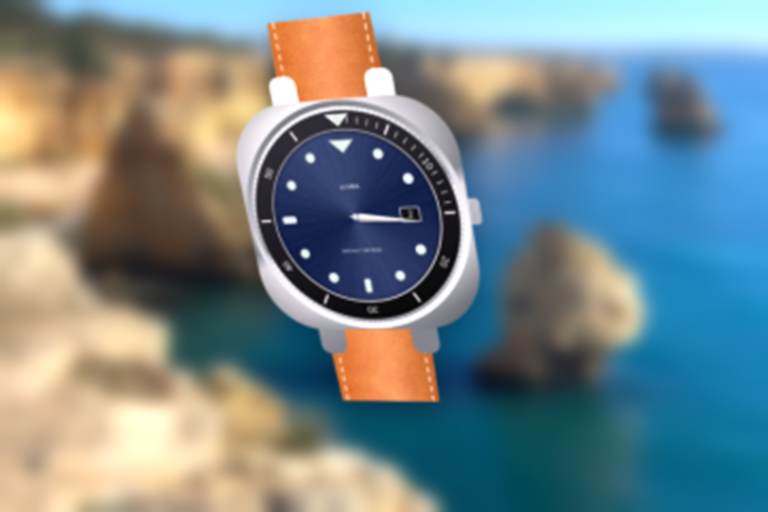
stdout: 3h16
